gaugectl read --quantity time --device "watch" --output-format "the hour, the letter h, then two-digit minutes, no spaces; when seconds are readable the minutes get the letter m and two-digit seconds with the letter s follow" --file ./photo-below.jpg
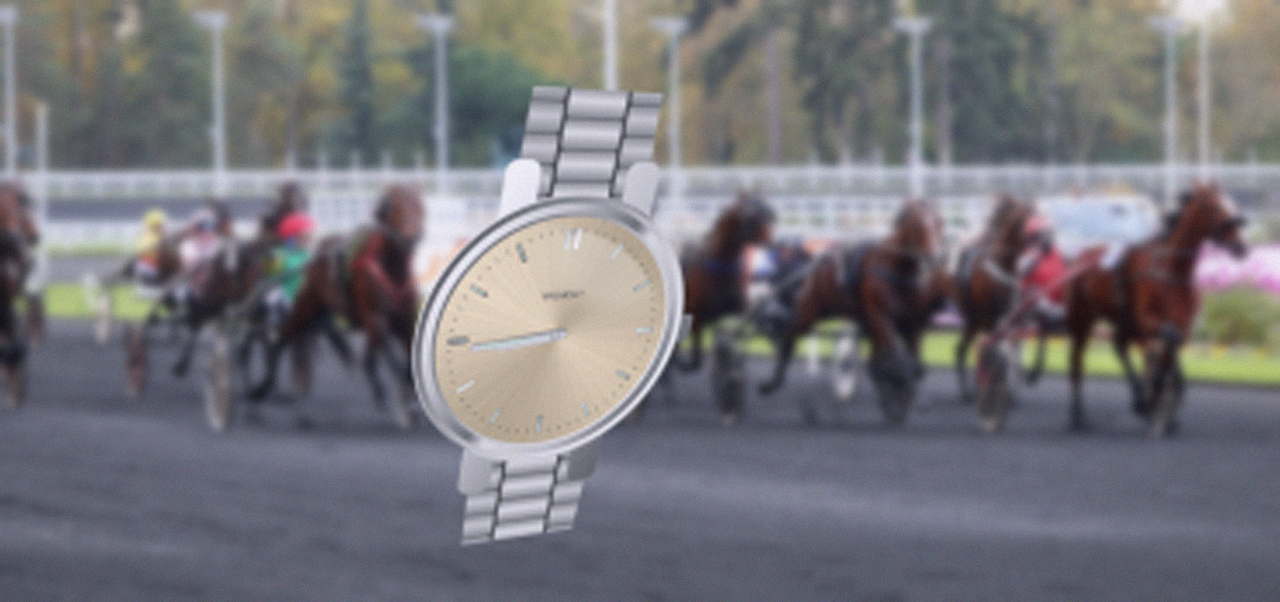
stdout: 8h44
